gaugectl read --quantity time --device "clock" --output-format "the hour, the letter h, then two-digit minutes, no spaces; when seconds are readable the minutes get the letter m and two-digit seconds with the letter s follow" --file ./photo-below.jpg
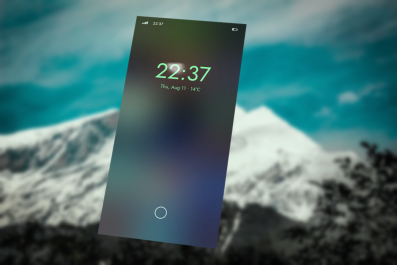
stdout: 22h37
